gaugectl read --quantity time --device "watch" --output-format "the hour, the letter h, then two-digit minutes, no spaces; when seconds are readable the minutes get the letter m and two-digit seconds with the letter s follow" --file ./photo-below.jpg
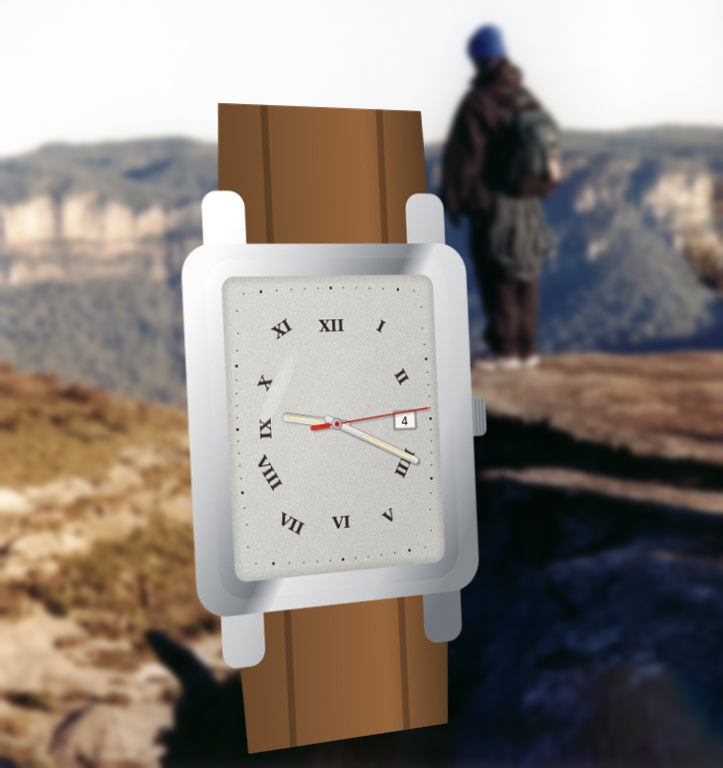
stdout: 9h19m14s
